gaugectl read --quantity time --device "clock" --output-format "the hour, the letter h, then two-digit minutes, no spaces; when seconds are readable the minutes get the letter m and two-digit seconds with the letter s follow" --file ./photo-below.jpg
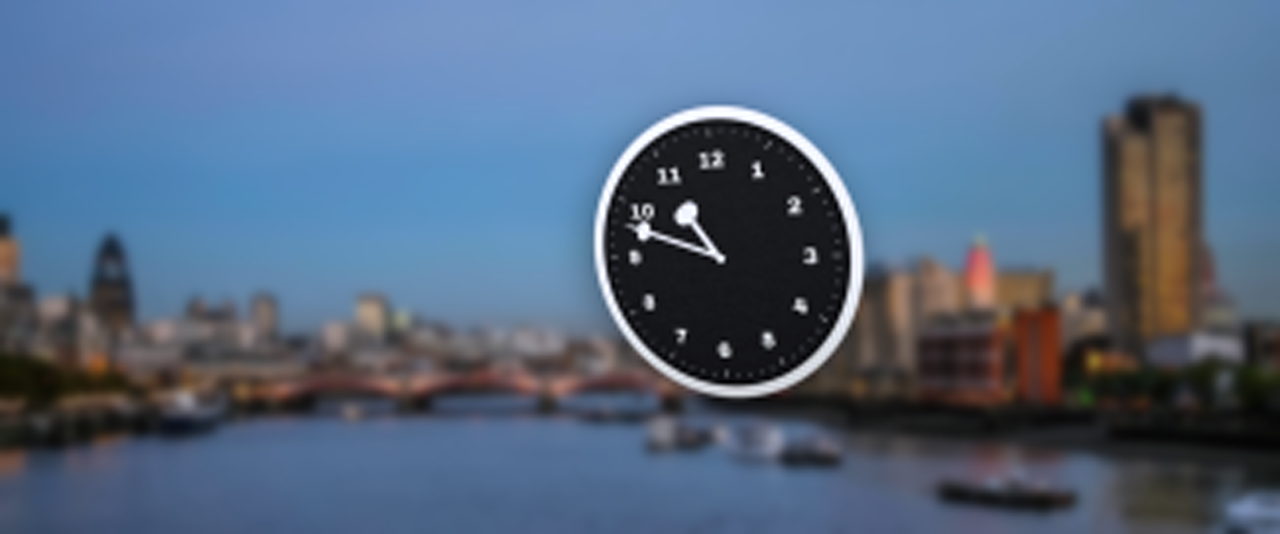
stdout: 10h48
